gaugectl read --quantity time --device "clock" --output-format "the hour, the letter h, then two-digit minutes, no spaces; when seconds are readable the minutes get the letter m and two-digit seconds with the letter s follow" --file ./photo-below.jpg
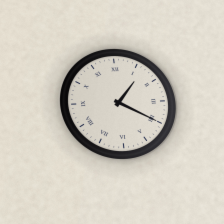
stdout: 1h20
